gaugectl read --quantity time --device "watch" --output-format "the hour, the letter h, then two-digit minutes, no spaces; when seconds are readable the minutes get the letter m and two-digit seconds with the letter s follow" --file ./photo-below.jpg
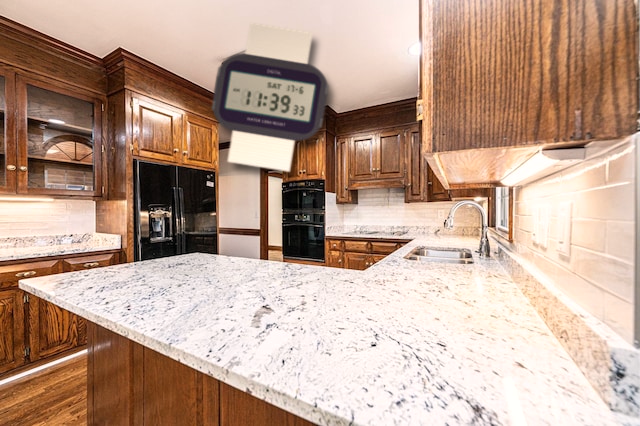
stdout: 11h39m33s
